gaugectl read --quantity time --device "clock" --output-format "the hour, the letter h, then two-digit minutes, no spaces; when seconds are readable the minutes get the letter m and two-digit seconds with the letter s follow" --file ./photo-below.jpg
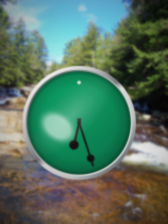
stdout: 6h27
